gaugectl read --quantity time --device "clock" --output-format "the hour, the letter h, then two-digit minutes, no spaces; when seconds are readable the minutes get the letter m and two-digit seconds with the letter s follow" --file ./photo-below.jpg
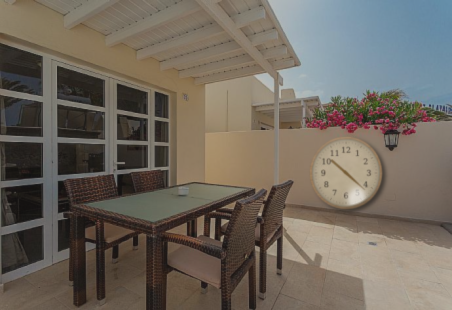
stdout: 10h22
